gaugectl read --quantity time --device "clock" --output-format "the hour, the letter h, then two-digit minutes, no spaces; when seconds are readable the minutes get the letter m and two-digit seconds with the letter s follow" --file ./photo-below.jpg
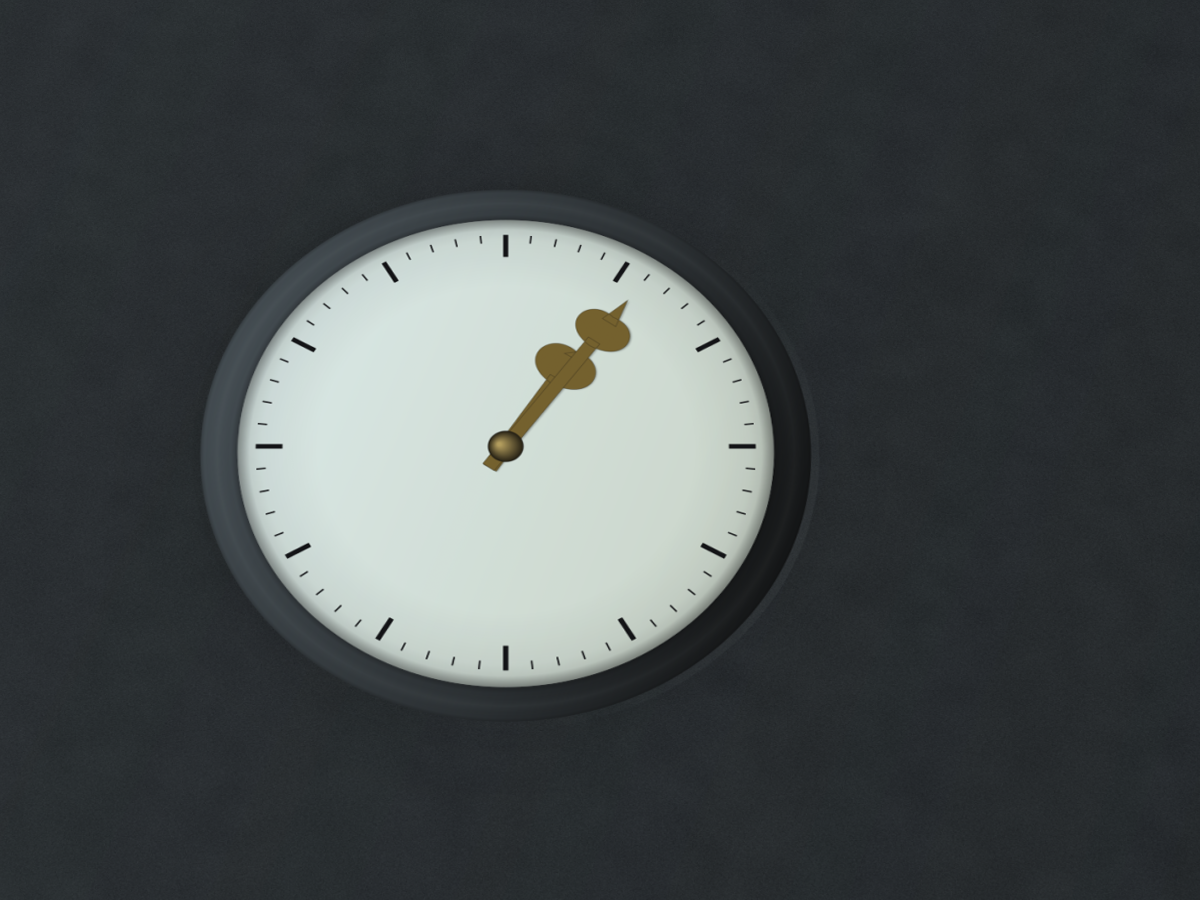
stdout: 1h06
